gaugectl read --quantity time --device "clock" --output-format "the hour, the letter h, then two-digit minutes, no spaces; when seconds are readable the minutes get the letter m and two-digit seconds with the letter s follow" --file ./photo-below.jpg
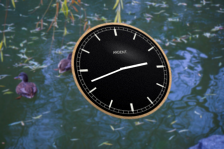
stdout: 2h42
